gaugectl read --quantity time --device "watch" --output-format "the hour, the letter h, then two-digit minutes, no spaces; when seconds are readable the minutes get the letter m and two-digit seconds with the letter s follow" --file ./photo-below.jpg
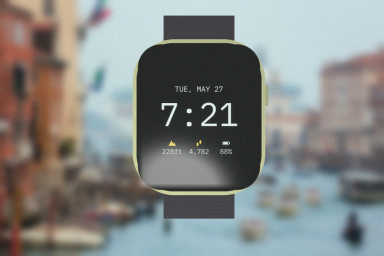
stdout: 7h21
